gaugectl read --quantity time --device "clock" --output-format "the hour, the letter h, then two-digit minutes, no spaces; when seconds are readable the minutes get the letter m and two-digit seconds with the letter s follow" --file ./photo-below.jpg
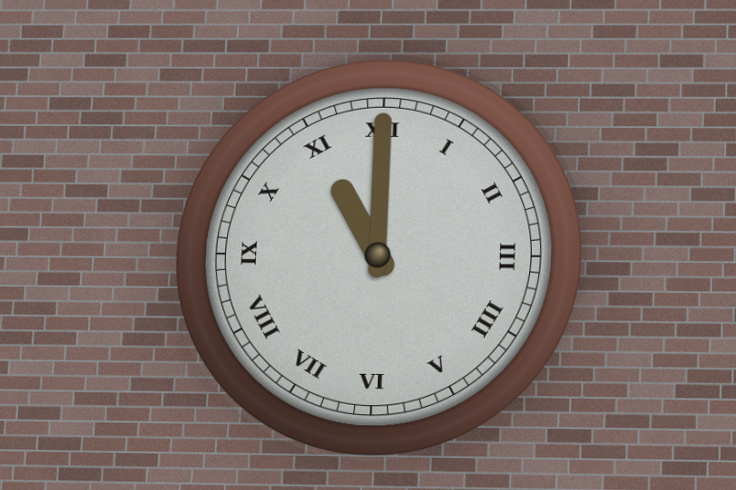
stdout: 11h00
